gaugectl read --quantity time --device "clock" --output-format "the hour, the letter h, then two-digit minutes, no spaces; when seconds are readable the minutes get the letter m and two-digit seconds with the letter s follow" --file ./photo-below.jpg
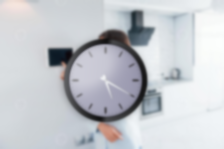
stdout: 5h20
